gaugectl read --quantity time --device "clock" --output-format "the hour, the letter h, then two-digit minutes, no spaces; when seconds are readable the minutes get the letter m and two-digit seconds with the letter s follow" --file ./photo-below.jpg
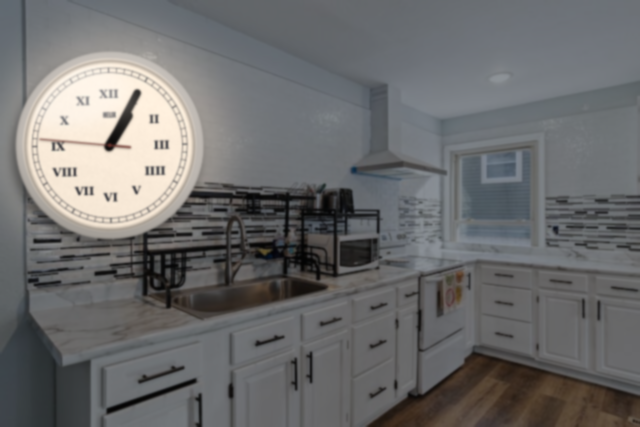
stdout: 1h04m46s
